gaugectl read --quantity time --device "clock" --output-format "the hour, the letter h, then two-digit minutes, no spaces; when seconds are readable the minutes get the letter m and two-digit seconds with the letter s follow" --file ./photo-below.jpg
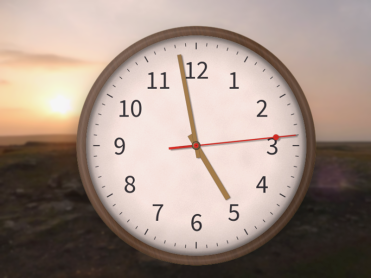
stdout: 4h58m14s
